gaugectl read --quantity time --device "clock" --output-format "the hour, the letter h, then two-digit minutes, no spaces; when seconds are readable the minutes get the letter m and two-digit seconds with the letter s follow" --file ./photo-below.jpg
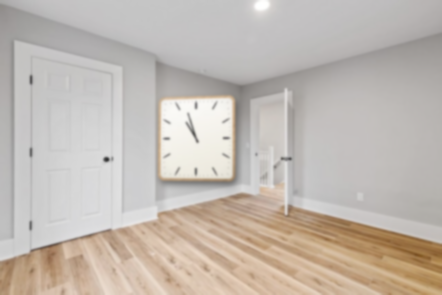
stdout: 10h57
